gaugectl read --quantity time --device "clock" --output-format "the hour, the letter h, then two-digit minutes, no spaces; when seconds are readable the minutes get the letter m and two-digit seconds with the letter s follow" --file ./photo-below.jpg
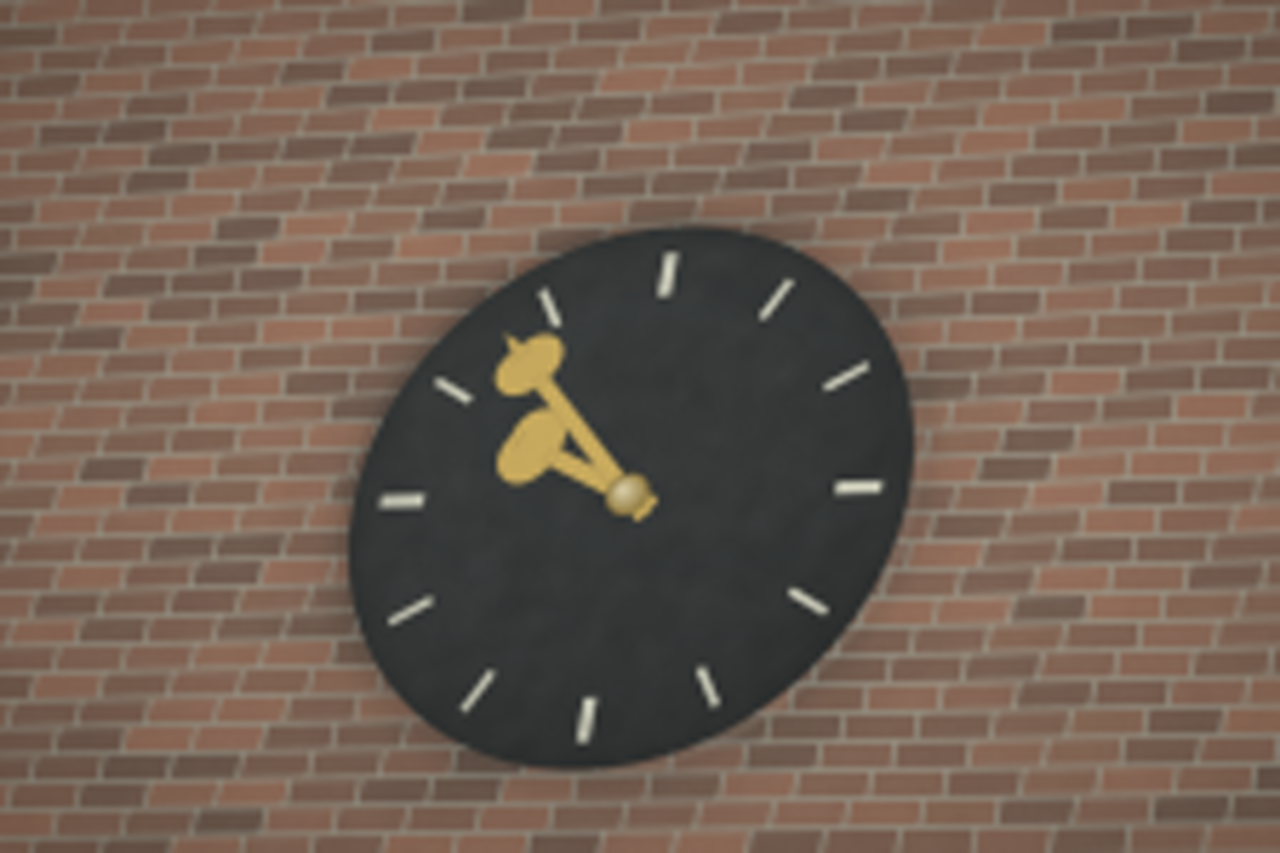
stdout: 9h53
